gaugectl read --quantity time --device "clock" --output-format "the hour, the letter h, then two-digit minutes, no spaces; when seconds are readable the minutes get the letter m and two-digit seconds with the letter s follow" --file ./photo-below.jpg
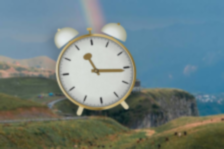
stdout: 11h16
